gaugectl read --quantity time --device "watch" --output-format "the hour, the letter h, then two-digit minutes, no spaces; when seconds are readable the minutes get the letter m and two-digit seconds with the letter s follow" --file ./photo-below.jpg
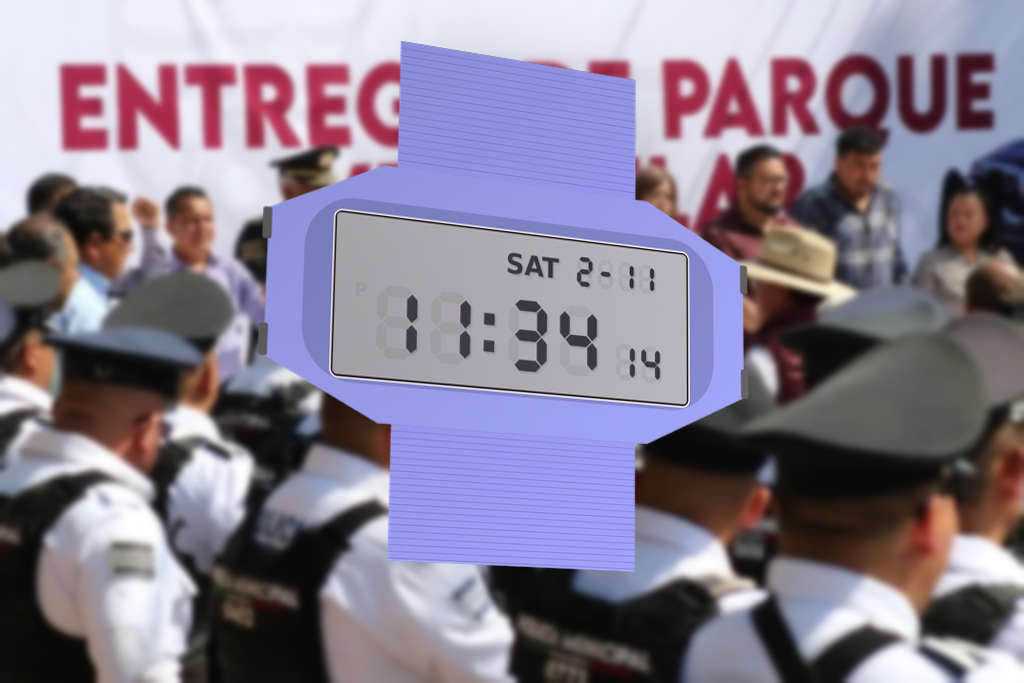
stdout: 11h34m14s
